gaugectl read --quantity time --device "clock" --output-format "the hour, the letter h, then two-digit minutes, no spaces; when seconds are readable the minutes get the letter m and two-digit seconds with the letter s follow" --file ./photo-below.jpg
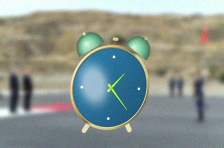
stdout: 1h23
